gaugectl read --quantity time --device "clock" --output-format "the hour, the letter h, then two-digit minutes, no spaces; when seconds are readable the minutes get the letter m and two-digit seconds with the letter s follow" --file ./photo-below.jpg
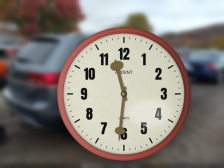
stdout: 11h31
